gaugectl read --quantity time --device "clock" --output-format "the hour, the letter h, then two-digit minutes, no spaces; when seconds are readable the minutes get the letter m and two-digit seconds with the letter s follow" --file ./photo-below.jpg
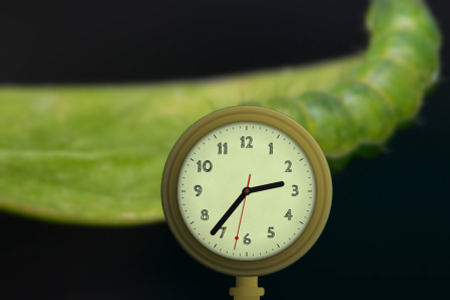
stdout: 2h36m32s
